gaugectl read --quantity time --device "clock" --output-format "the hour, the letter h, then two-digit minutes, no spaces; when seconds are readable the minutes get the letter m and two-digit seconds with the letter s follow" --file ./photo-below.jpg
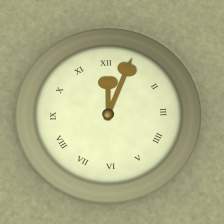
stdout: 12h04
